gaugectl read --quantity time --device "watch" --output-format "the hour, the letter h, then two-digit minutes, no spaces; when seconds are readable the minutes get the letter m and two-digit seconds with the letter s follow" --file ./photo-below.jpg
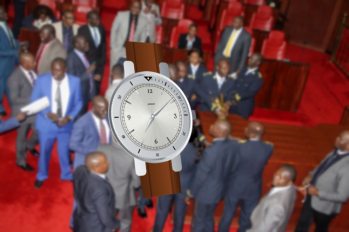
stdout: 7h09
